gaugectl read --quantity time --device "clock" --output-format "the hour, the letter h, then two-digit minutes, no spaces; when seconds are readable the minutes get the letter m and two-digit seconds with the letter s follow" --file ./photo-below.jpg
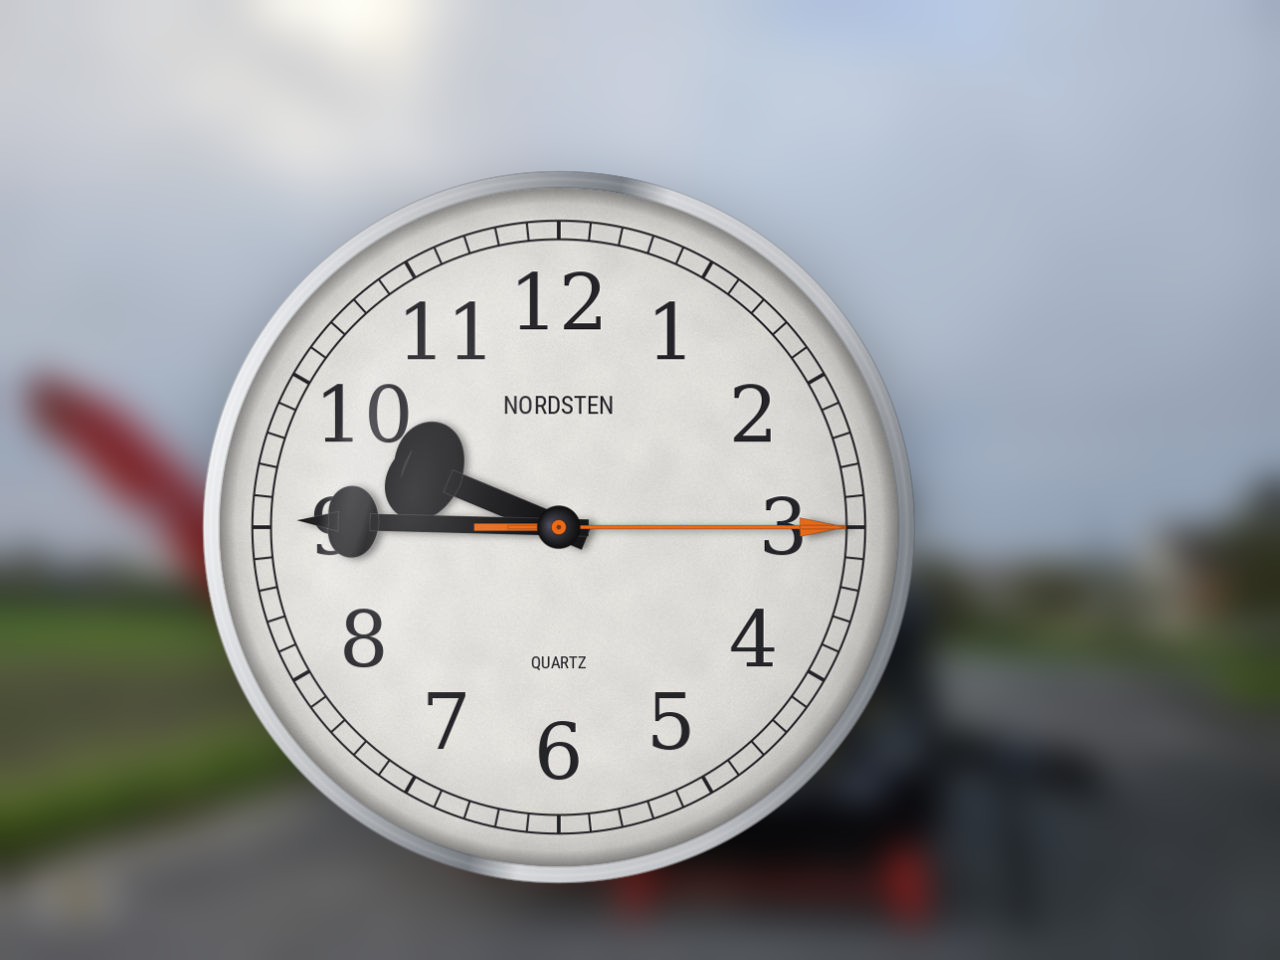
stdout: 9h45m15s
